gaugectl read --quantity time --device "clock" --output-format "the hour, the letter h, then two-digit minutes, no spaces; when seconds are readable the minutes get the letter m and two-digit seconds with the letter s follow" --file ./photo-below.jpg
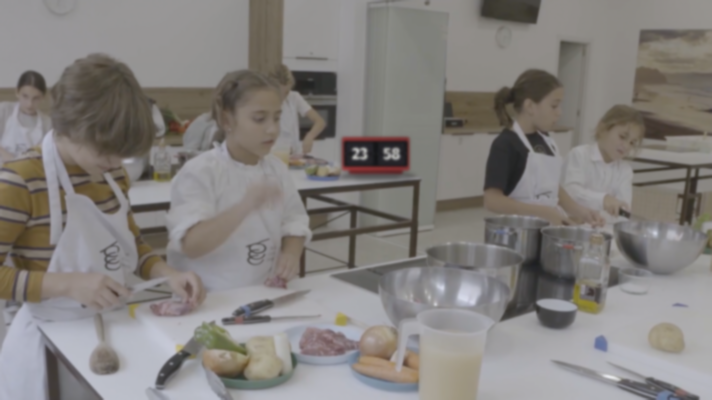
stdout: 23h58
